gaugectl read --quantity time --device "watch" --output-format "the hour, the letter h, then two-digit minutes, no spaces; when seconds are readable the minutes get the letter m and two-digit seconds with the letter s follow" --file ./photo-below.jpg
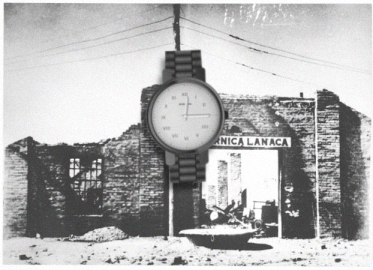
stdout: 12h15
